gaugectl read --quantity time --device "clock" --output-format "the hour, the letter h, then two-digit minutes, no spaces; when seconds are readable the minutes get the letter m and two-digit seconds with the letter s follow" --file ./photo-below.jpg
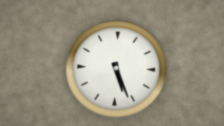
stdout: 5h26
